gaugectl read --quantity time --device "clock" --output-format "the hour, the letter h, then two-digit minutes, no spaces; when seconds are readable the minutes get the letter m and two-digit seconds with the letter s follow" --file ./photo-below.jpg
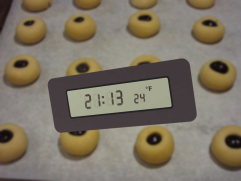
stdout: 21h13
